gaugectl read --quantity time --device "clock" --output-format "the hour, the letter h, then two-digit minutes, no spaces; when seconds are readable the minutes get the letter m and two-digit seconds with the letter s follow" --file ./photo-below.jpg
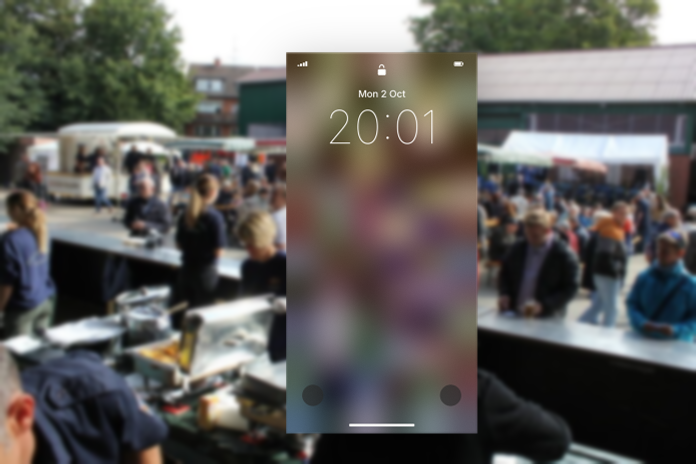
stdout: 20h01
